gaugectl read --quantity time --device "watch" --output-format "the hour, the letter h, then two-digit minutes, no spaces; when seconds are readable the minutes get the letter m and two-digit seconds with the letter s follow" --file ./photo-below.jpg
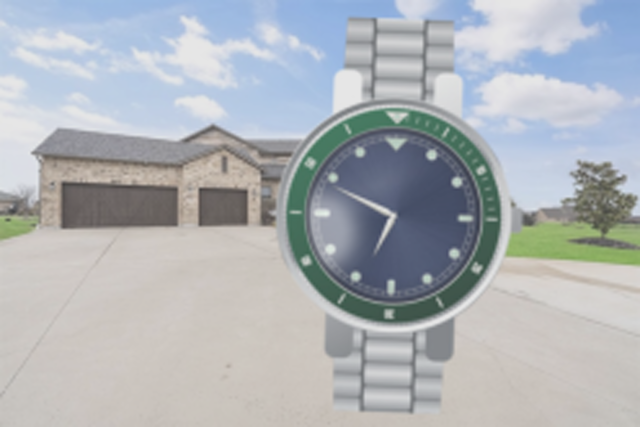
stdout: 6h49
